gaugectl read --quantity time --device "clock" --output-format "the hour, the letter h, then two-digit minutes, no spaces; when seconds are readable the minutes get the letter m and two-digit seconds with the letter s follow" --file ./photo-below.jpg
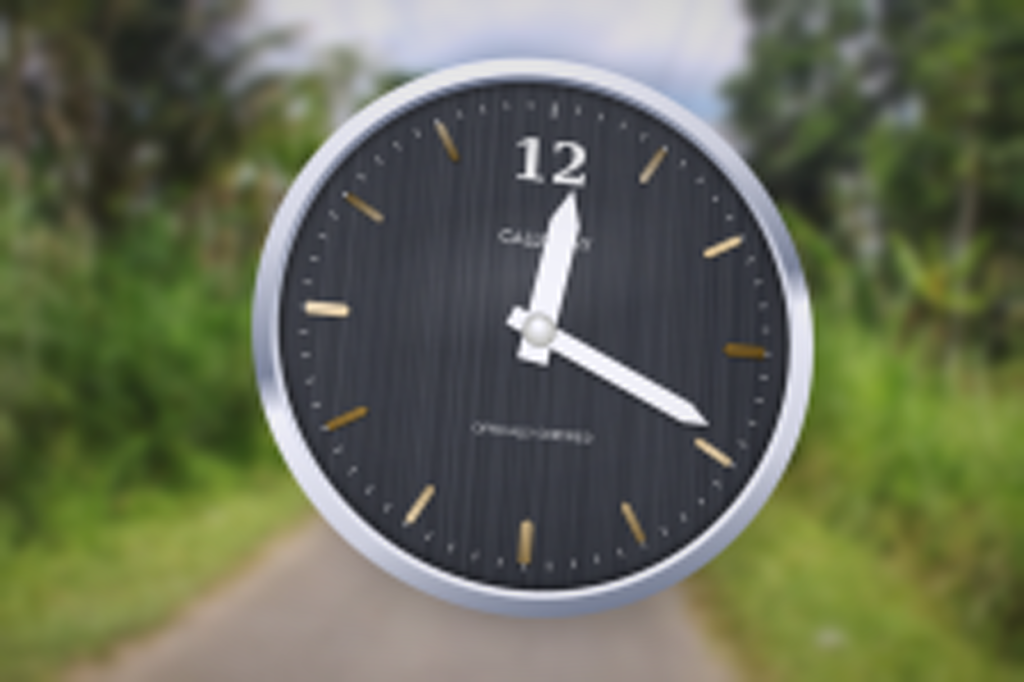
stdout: 12h19
